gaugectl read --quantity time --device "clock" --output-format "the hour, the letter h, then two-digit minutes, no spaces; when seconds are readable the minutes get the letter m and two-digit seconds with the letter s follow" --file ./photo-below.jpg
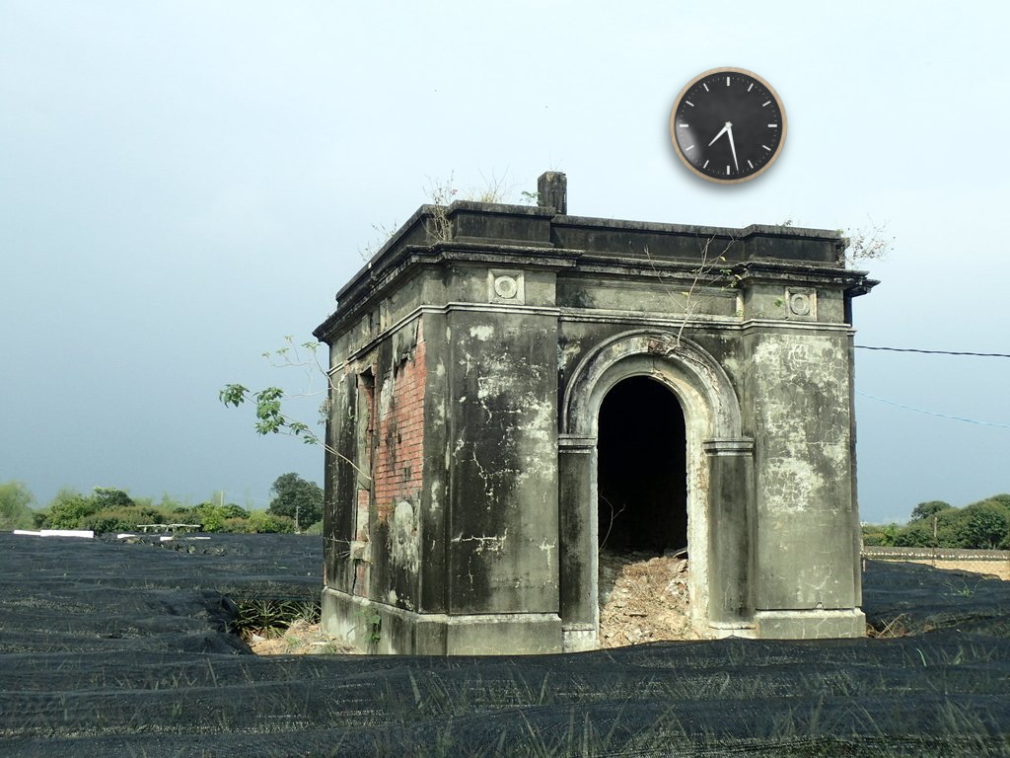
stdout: 7h28
